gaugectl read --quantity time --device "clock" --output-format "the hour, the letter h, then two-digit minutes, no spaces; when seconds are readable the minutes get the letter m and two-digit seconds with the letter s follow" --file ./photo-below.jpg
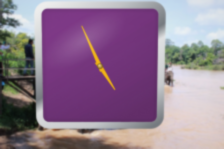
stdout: 4h56
